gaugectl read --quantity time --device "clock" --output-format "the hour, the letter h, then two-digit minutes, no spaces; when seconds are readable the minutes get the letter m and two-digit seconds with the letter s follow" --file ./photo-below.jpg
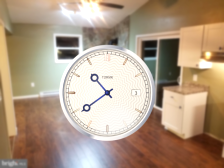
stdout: 10h39
